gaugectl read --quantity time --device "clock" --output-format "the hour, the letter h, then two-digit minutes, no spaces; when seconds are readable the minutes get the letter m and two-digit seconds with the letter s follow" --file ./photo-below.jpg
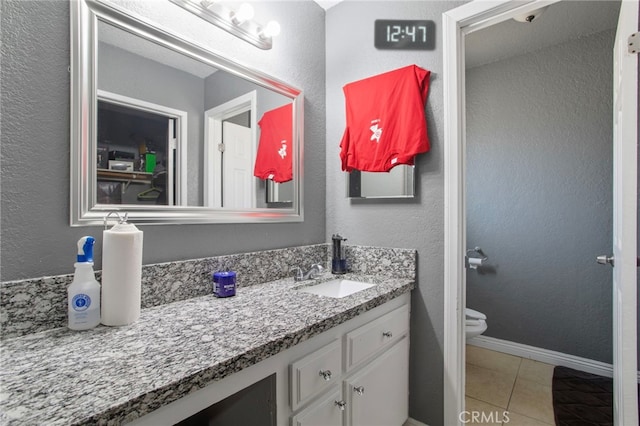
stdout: 12h47
